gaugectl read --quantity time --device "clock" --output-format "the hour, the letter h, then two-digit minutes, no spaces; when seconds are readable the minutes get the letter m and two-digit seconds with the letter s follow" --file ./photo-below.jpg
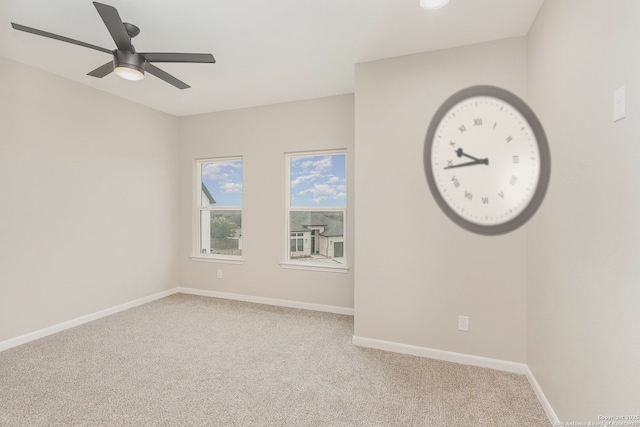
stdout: 9h44
